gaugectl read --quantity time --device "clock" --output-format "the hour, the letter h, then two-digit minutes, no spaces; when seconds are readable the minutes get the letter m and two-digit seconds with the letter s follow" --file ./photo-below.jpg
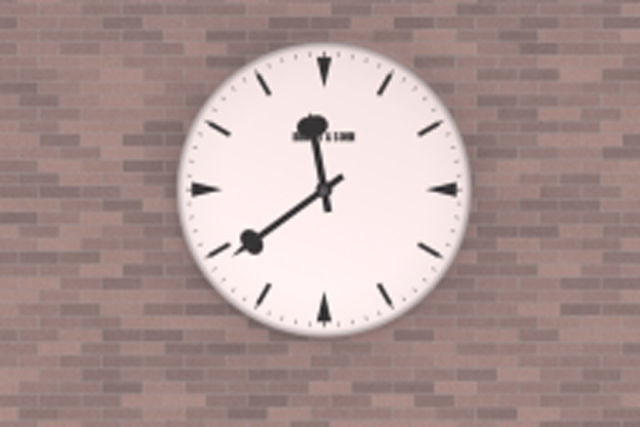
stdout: 11h39
